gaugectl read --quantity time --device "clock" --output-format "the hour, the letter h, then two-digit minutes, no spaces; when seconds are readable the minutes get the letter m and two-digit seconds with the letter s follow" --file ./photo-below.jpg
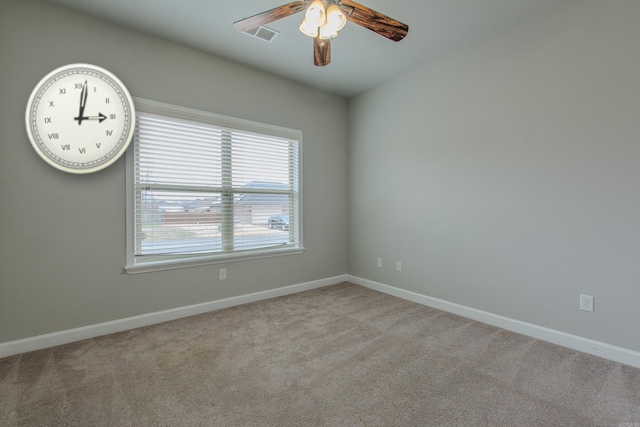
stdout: 3h02
